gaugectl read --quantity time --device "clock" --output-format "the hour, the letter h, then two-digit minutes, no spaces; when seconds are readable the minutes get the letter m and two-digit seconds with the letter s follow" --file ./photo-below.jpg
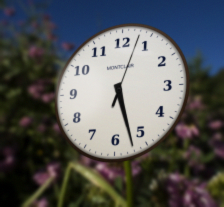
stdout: 5h27m03s
